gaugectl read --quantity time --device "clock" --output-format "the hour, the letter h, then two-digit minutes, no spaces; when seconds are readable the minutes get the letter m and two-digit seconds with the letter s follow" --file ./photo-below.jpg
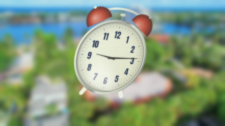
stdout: 9h14
